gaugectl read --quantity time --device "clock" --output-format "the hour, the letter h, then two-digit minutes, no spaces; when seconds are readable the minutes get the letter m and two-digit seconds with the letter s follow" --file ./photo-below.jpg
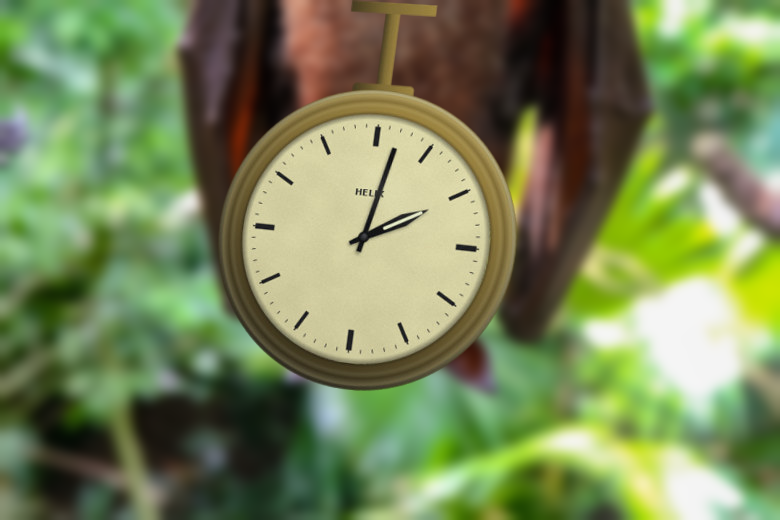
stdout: 2h02
